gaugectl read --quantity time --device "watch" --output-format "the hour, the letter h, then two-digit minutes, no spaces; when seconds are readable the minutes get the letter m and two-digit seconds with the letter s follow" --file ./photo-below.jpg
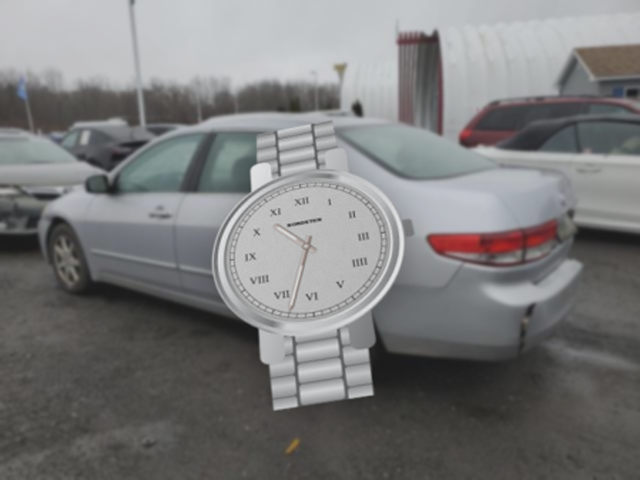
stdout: 10h33
